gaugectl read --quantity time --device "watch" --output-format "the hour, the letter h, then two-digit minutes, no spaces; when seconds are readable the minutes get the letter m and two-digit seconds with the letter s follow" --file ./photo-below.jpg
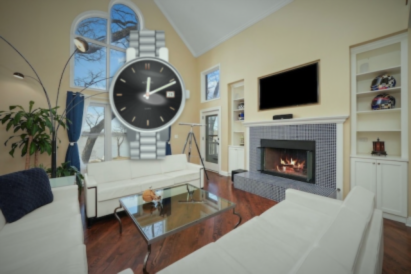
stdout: 12h11
